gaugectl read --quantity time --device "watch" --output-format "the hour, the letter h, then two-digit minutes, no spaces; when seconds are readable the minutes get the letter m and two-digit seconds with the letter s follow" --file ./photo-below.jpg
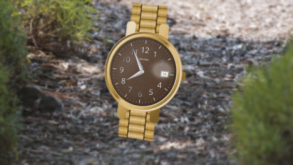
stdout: 7h55
